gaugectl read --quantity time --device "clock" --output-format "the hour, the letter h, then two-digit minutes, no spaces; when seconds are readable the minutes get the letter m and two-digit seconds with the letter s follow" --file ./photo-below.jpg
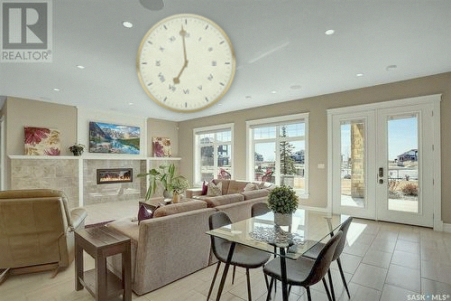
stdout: 6h59
